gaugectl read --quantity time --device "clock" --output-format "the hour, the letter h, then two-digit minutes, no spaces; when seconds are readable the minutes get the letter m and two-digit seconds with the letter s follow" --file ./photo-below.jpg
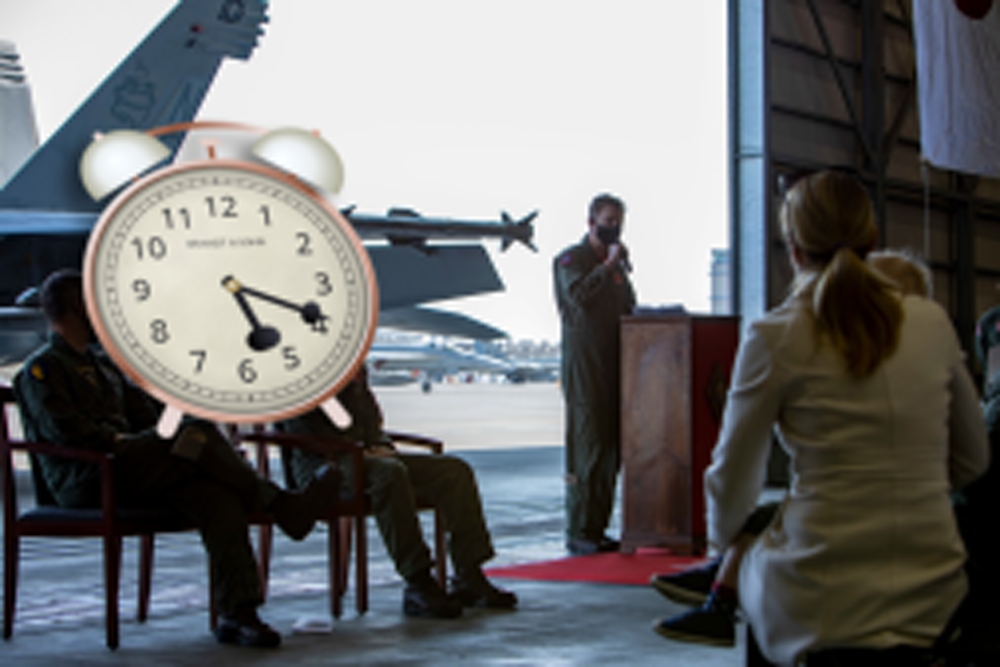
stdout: 5h19
